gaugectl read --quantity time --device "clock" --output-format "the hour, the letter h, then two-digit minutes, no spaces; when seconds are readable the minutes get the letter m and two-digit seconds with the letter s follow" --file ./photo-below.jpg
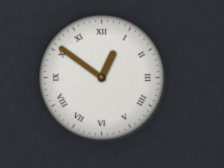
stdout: 12h51
